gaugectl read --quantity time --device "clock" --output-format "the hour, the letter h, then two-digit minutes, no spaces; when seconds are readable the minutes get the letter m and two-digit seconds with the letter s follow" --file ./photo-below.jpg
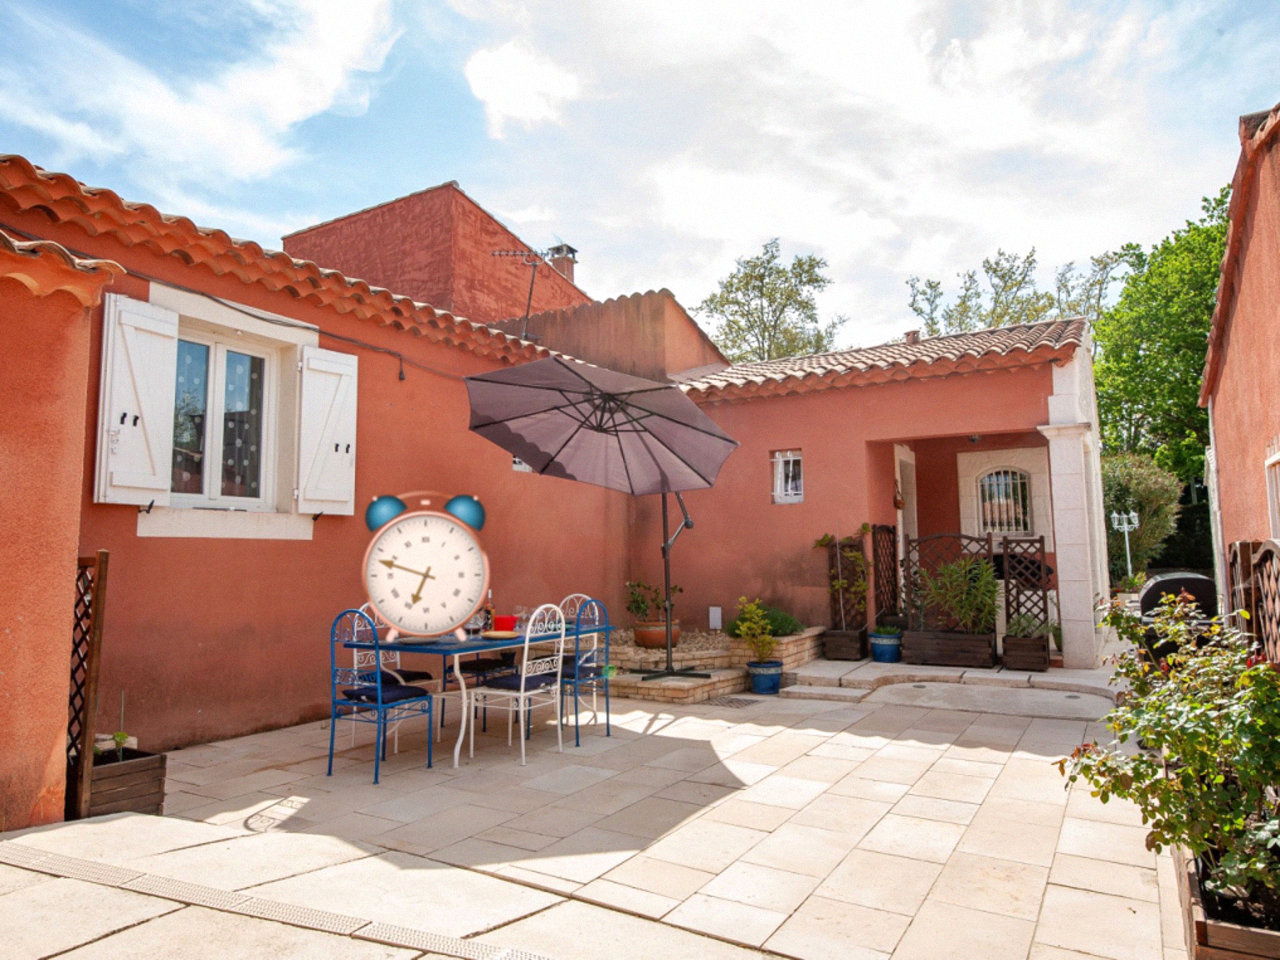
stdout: 6h48
